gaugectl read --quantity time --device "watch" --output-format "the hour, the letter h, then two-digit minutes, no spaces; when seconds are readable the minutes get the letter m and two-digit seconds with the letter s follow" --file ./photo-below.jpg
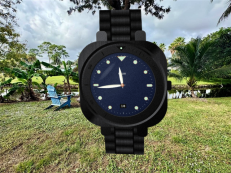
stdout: 11h44
